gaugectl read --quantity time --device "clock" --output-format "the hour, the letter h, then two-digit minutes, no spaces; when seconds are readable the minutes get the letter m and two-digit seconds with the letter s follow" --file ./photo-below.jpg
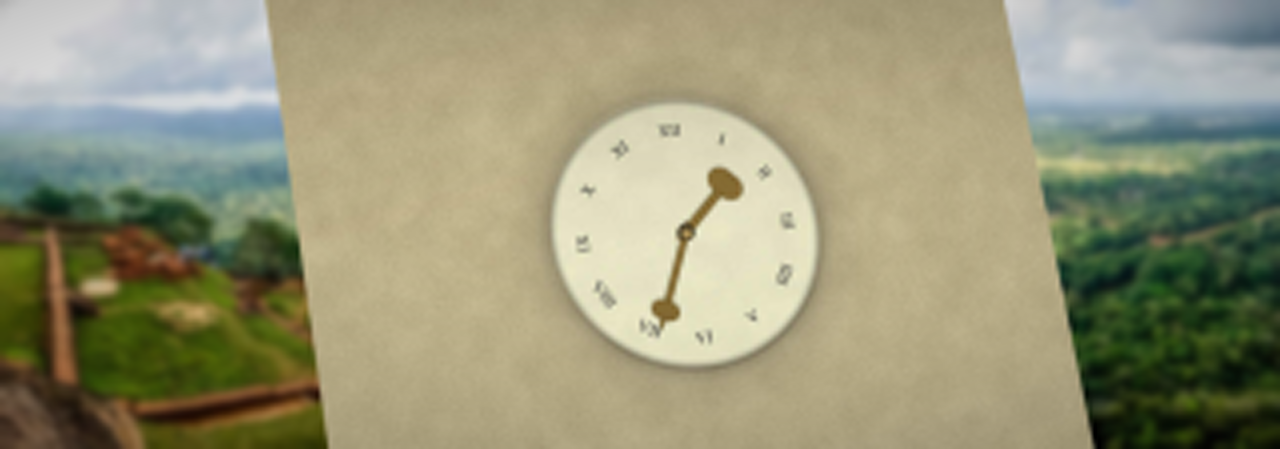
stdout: 1h34
